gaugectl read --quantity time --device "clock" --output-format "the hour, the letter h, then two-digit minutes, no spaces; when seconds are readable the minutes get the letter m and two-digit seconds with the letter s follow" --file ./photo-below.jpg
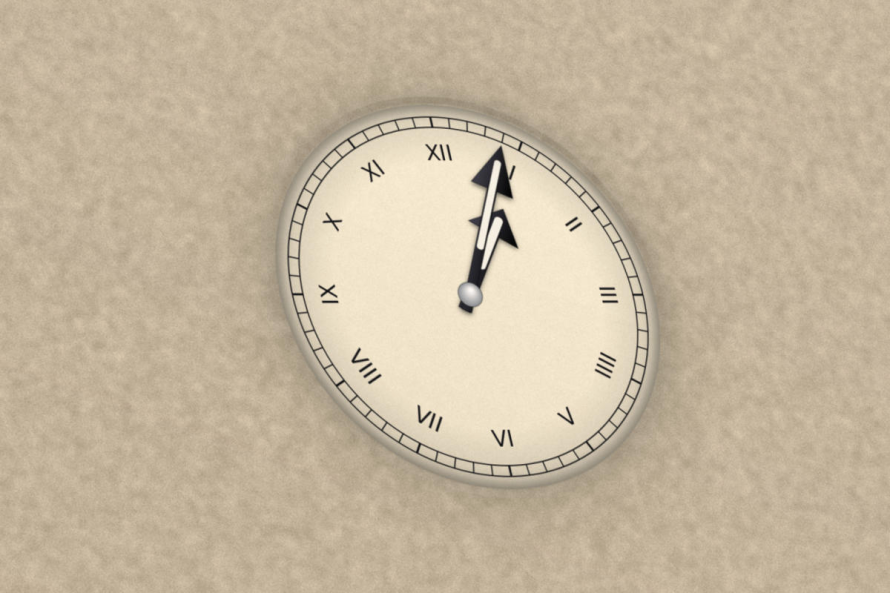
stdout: 1h04
